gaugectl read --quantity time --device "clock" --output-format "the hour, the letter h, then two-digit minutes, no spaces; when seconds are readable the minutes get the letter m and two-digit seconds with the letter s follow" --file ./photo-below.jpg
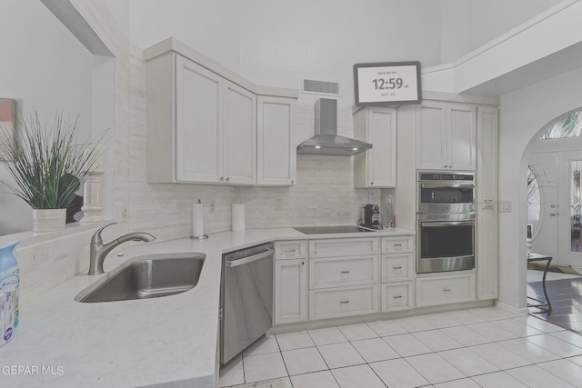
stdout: 12h59
